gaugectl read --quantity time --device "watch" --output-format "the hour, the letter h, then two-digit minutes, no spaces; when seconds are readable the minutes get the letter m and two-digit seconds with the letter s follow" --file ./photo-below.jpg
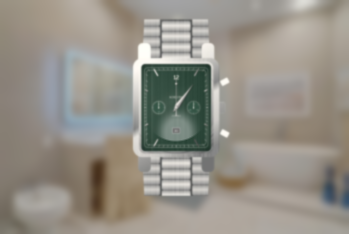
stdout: 1h06
